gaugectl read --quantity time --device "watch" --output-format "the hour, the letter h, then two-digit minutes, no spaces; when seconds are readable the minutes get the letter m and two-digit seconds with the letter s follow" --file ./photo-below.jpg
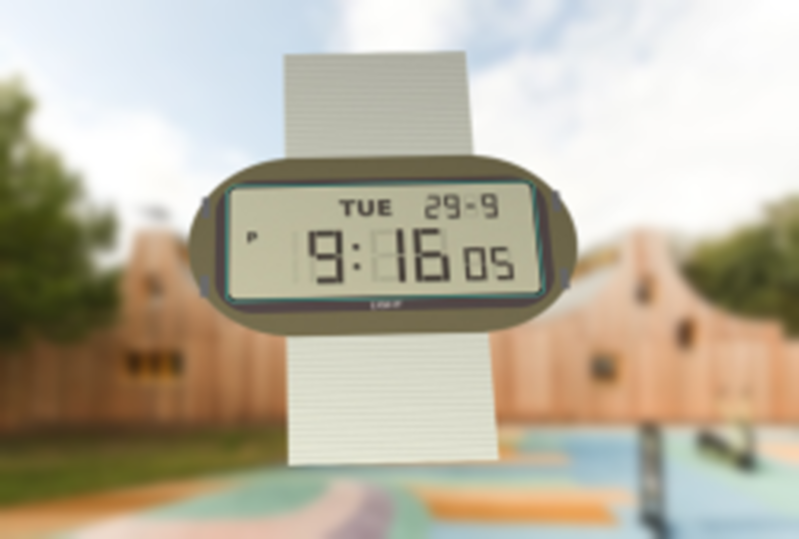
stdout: 9h16m05s
